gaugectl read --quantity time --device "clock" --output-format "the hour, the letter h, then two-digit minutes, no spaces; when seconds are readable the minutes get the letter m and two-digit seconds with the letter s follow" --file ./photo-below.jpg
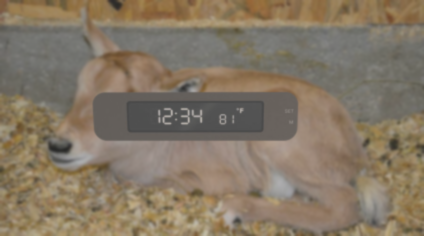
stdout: 12h34
